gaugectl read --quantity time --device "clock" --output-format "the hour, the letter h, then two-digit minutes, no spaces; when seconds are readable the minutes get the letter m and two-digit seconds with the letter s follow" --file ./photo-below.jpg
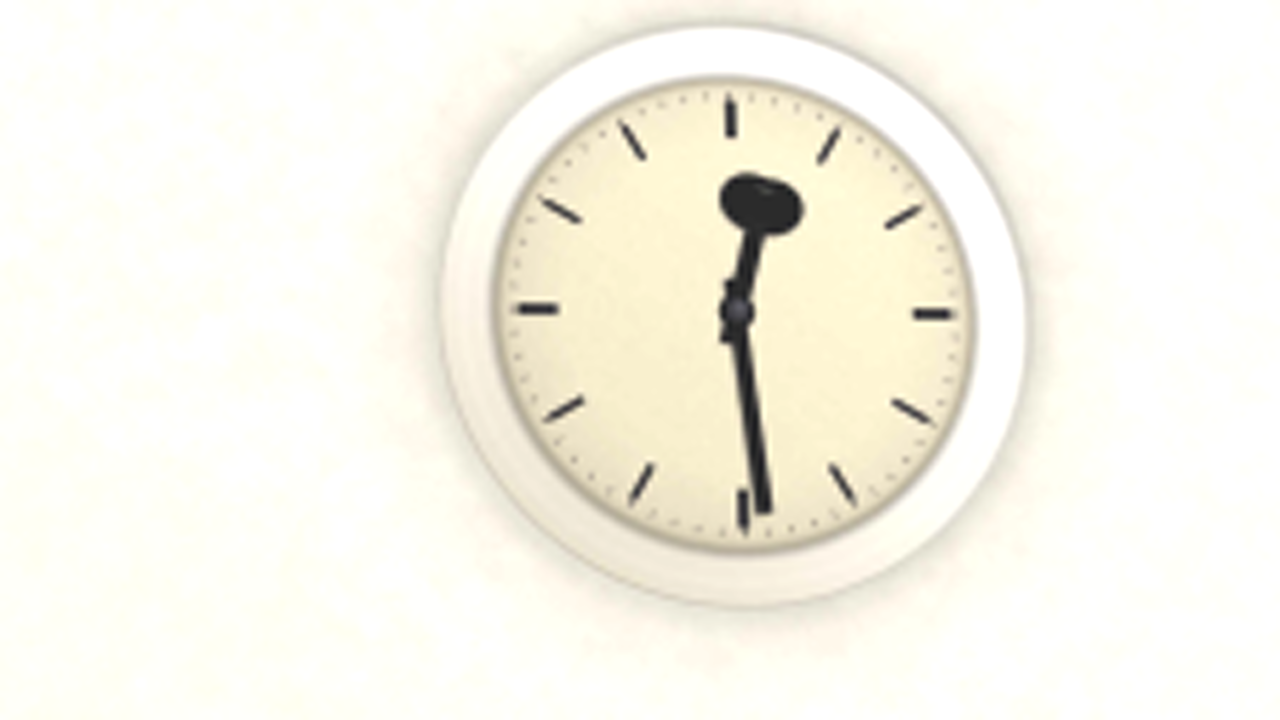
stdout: 12h29
